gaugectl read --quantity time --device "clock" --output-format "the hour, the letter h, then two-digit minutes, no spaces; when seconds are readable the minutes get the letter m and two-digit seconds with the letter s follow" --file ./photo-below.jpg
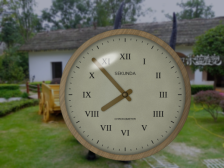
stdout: 7h53
